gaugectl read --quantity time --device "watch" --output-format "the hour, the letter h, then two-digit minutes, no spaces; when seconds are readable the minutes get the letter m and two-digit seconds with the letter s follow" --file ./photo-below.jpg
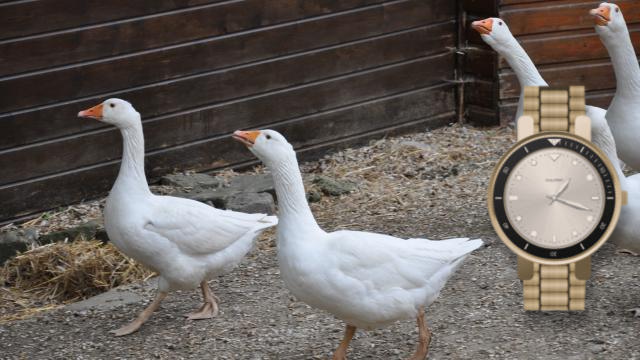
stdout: 1h18
